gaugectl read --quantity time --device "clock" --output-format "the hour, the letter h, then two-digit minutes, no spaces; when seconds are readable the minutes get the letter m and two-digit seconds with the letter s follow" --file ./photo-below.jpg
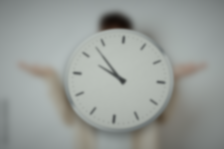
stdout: 9h53
